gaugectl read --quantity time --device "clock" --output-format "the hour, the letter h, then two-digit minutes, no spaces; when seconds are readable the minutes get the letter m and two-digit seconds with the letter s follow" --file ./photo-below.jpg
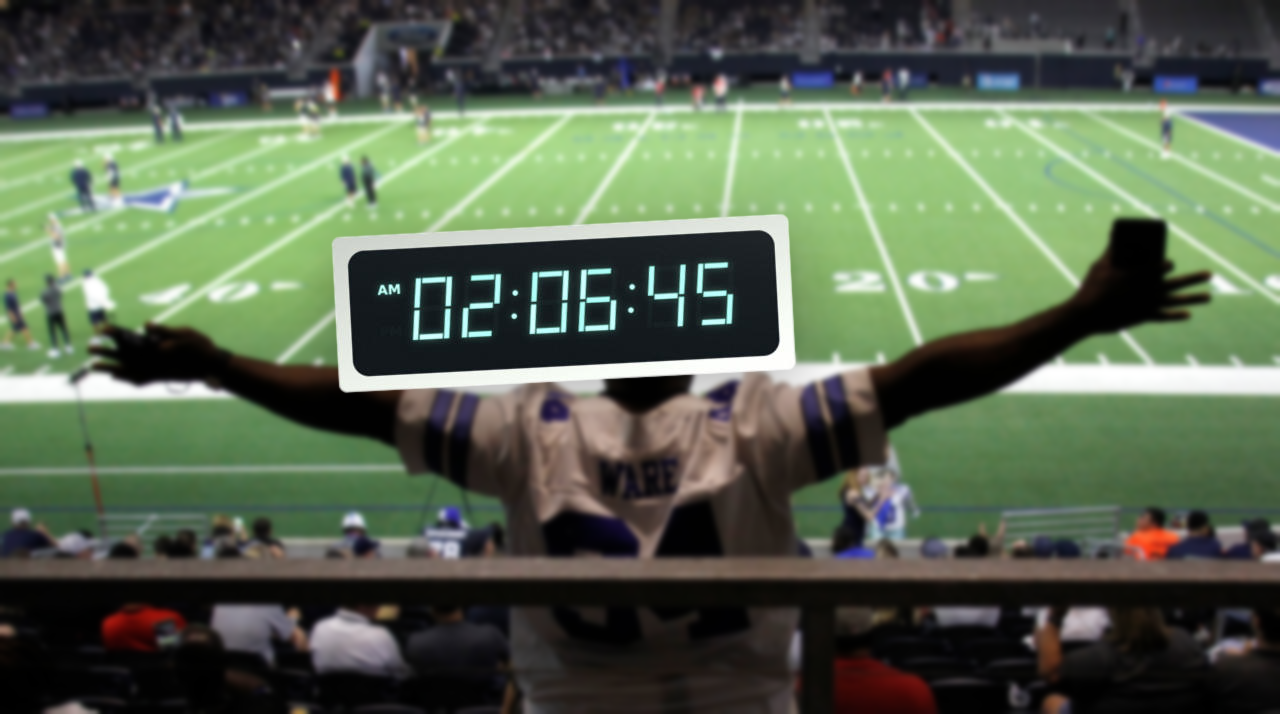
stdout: 2h06m45s
